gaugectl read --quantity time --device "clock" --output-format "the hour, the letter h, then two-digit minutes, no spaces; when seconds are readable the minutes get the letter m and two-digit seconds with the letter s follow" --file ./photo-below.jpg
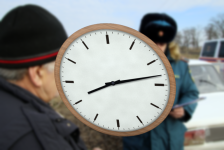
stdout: 8h13
